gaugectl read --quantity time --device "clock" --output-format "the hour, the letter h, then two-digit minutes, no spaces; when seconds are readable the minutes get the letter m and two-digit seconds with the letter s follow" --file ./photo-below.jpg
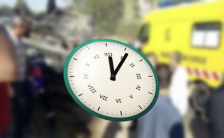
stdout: 12h06
